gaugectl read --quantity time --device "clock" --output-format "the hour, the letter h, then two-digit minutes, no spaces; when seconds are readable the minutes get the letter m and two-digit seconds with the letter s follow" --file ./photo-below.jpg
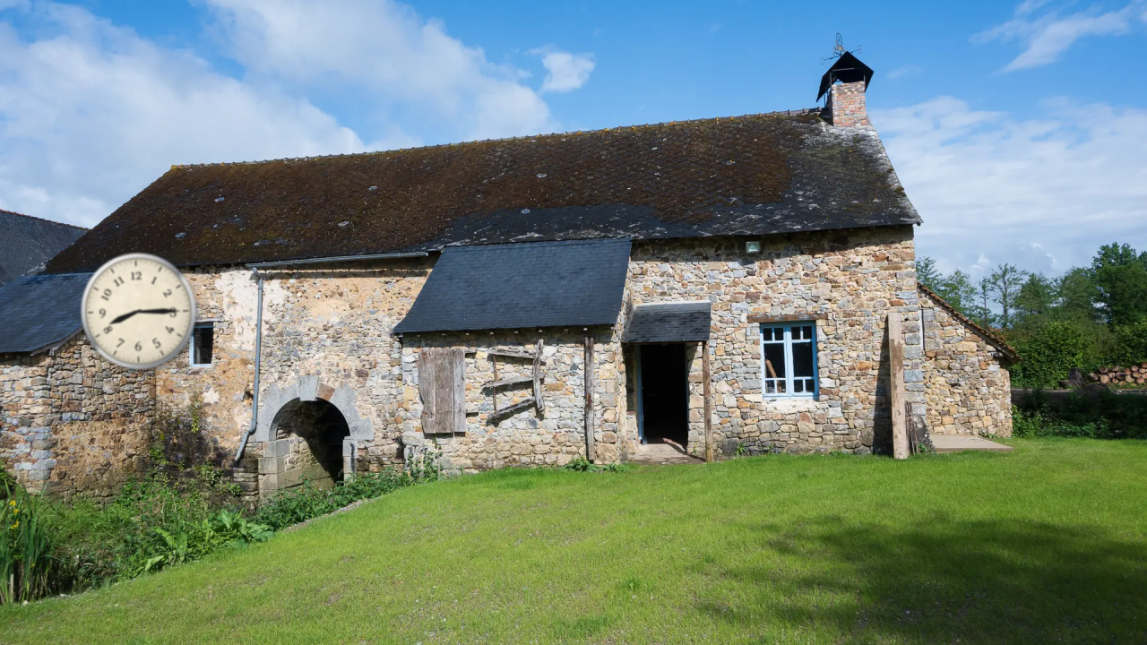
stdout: 8h15
